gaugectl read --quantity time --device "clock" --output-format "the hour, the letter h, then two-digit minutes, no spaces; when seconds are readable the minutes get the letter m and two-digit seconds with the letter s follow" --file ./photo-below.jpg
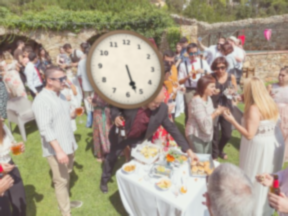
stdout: 5h27
